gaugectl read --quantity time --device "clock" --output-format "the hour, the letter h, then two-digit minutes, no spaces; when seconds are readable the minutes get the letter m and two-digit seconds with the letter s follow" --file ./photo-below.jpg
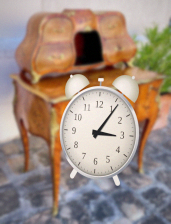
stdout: 3h06
